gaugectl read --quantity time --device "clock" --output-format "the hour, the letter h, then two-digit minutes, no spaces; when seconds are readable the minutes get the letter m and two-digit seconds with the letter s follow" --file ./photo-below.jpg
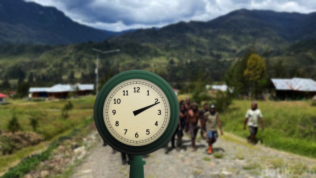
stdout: 2h11
